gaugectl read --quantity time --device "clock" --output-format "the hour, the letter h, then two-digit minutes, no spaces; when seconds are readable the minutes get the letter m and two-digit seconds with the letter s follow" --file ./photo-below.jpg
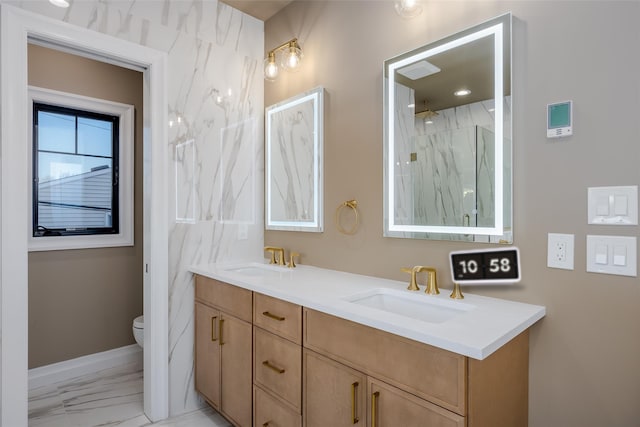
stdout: 10h58
